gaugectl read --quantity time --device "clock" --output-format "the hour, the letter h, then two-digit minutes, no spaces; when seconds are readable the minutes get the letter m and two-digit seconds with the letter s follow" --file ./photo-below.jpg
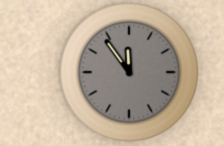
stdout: 11h54
